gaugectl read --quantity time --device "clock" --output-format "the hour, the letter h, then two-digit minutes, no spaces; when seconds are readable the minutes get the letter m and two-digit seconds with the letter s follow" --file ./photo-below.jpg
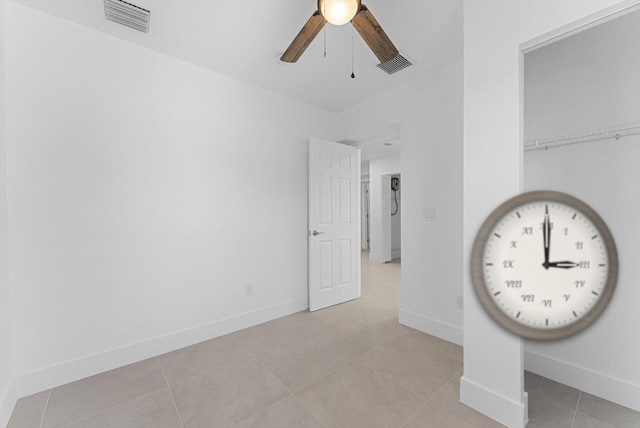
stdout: 3h00
